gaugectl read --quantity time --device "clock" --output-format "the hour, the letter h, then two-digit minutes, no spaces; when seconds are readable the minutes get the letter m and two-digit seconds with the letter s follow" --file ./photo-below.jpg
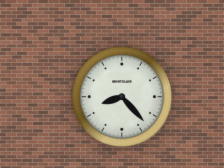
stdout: 8h23
